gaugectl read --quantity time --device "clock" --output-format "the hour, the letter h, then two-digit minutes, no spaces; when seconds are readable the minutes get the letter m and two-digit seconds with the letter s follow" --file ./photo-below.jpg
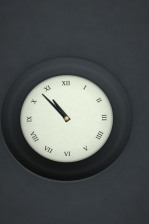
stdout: 10h53
